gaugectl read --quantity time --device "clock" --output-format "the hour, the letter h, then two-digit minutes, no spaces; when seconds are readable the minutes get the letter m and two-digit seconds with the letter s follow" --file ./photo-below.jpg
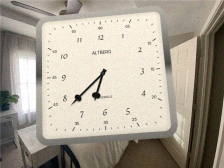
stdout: 6h38
